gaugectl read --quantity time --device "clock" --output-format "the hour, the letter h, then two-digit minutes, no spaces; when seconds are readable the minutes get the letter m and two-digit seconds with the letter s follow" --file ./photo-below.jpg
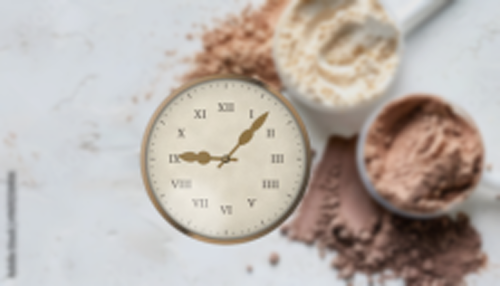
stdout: 9h07
